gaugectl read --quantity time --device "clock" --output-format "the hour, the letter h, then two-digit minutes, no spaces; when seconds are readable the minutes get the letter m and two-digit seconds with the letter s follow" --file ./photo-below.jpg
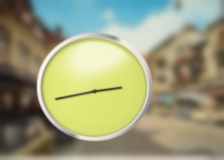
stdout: 2h43
